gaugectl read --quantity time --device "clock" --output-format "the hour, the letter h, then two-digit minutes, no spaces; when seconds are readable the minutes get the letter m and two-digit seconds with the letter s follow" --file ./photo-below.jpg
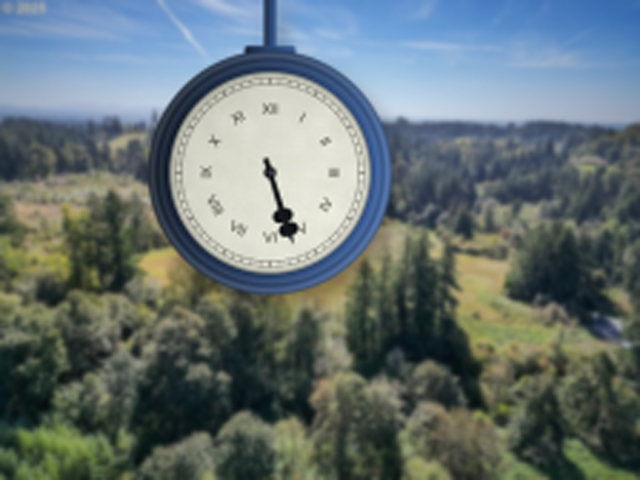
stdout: 5h27
